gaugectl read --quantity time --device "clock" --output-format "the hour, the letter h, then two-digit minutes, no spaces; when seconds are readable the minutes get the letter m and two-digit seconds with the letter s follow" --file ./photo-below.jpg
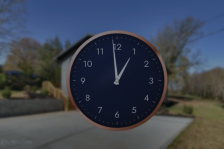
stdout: 12h59
